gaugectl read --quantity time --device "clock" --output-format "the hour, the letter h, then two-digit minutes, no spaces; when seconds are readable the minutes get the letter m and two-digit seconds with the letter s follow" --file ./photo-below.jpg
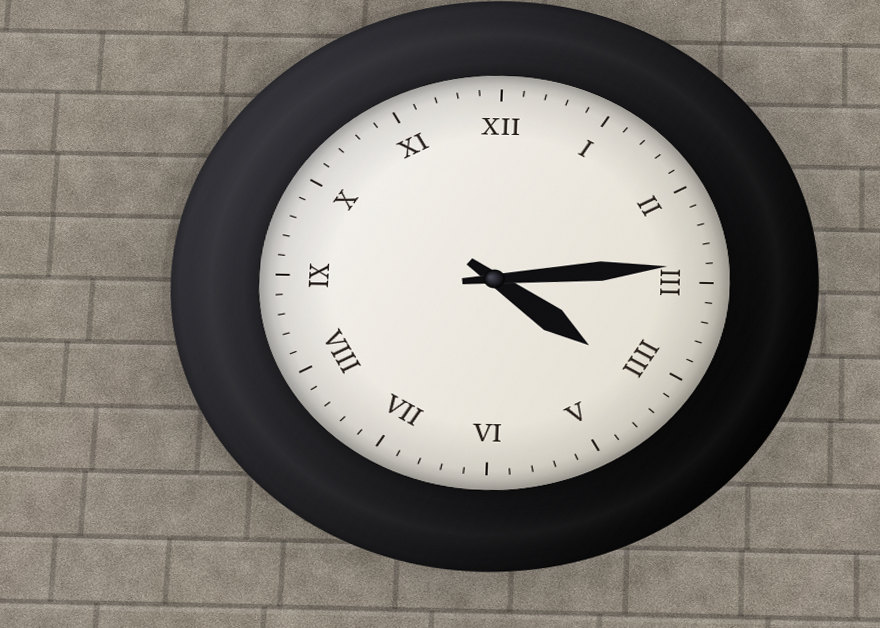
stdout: 4h14
